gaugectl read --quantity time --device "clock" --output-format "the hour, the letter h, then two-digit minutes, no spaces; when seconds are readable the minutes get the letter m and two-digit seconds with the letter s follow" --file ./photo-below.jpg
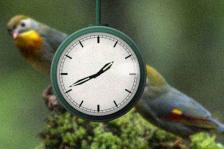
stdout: 1h41
